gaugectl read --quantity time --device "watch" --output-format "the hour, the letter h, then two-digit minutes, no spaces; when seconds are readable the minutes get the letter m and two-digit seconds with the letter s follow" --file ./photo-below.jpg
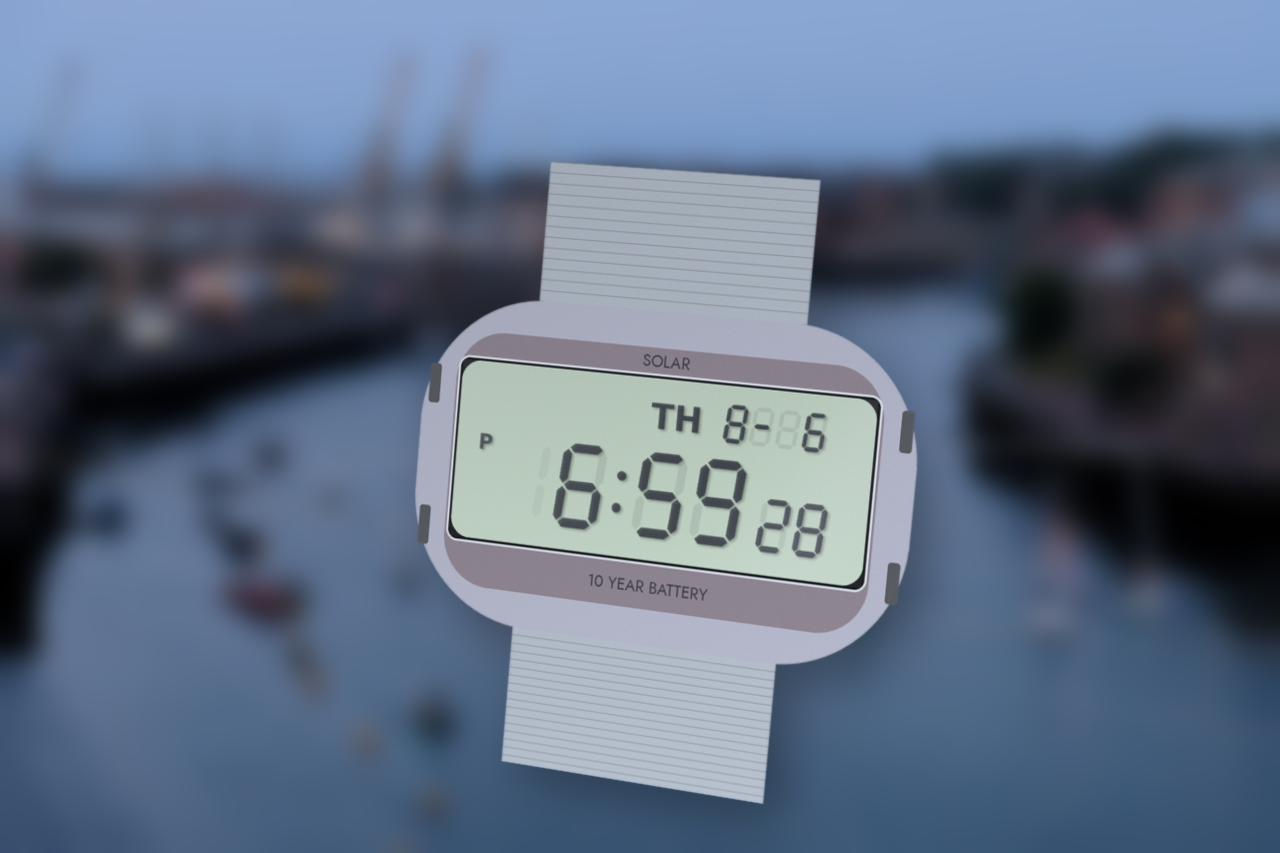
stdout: 6h59m28s
